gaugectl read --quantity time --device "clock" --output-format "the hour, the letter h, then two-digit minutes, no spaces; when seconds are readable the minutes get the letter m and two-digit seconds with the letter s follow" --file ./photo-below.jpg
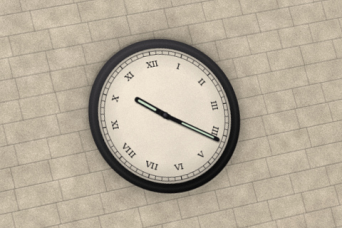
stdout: 10h21
